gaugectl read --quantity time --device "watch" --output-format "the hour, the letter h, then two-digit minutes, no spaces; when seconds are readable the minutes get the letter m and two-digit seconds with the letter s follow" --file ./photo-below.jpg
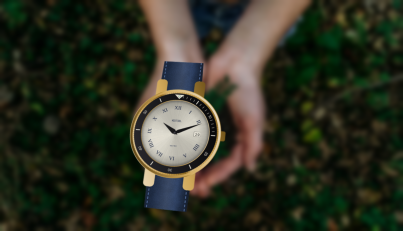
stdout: 10h11
